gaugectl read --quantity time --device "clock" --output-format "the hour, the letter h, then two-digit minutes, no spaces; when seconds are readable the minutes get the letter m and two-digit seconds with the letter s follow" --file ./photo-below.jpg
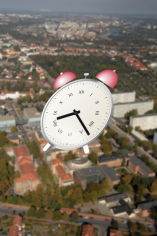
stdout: 8h23
